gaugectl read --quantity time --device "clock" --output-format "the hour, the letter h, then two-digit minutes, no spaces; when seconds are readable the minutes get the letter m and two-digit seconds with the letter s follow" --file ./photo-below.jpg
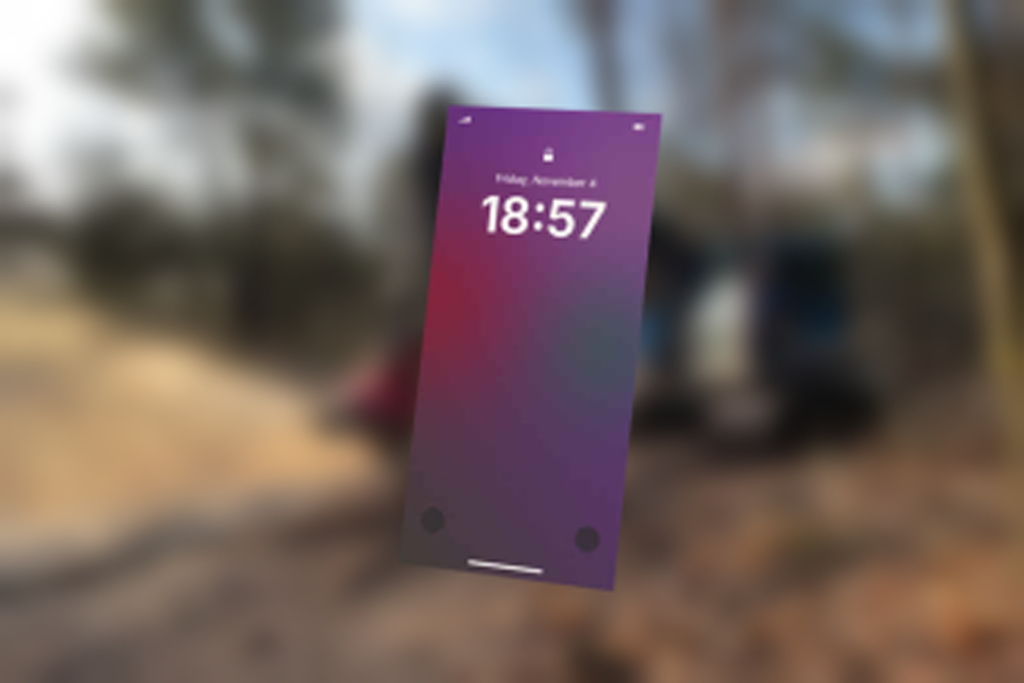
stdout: 18h57
